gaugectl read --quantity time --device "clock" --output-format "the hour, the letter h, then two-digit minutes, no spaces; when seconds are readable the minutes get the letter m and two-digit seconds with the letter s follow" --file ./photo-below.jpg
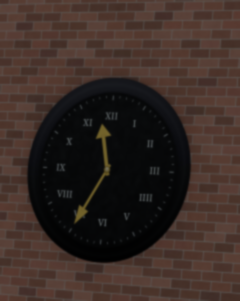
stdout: 11h35
